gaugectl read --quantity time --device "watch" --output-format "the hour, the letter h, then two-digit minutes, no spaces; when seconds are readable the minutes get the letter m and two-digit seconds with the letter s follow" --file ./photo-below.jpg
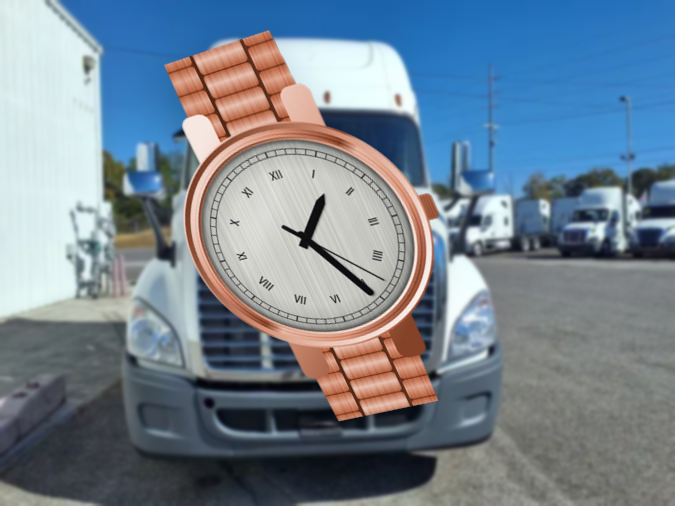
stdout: 1h25m23s
